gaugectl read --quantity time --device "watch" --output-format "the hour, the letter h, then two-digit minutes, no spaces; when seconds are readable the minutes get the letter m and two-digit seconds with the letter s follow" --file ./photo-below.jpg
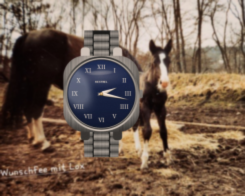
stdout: 2h17
